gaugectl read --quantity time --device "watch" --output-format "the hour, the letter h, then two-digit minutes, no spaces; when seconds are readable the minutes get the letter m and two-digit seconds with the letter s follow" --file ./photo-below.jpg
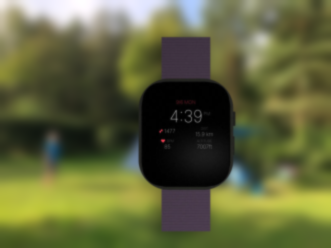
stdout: 4h39
